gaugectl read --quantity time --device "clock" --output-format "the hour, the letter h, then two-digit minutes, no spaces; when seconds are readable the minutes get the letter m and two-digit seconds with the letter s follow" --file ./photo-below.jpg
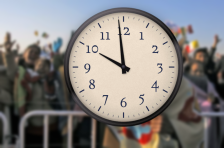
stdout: 9h59
